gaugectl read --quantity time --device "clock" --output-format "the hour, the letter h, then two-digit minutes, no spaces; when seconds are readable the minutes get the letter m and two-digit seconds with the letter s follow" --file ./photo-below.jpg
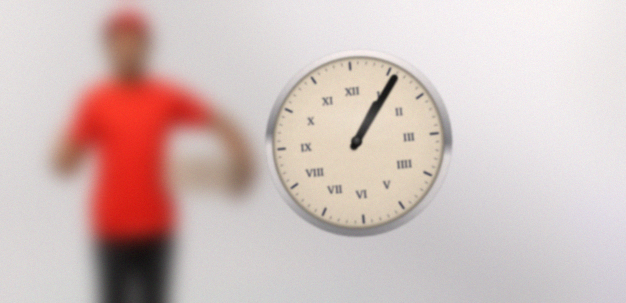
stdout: 1h06
